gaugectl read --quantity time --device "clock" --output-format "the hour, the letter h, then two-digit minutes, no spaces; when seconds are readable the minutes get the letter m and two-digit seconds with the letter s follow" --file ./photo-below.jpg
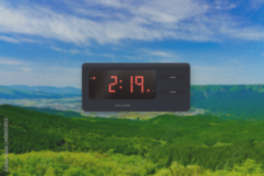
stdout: 2h19
